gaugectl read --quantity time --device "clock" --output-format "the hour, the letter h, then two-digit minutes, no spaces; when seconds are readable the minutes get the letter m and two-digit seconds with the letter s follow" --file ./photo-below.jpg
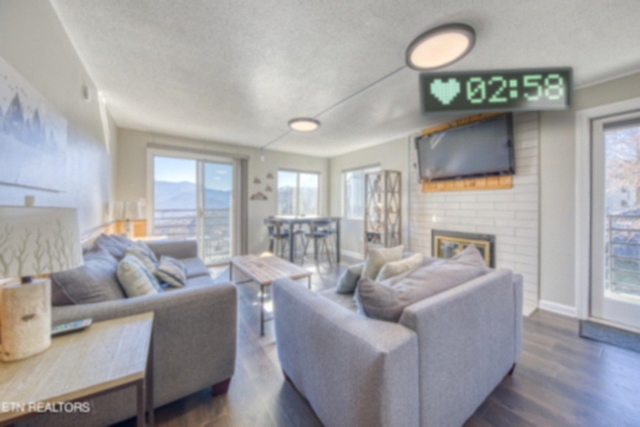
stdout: 2h58
